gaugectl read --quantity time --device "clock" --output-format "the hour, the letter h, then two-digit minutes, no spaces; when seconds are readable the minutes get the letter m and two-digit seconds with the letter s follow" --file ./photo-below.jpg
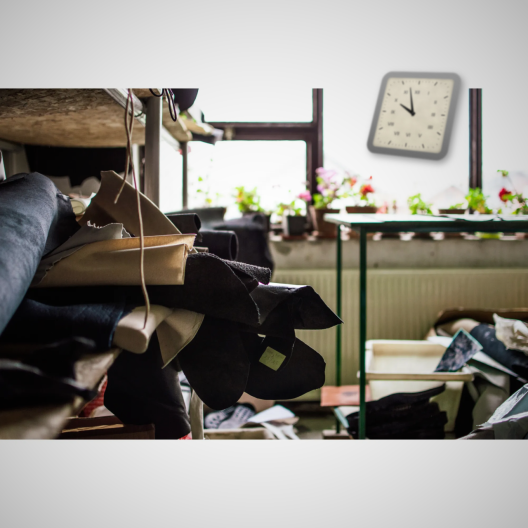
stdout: 9h57
